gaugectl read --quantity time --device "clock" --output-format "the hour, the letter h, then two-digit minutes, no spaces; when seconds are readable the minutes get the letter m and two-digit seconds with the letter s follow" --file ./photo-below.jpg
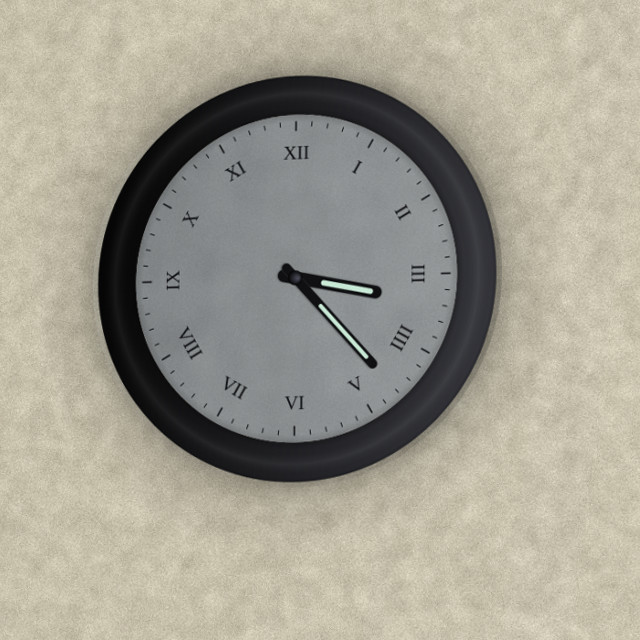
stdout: 3h23
